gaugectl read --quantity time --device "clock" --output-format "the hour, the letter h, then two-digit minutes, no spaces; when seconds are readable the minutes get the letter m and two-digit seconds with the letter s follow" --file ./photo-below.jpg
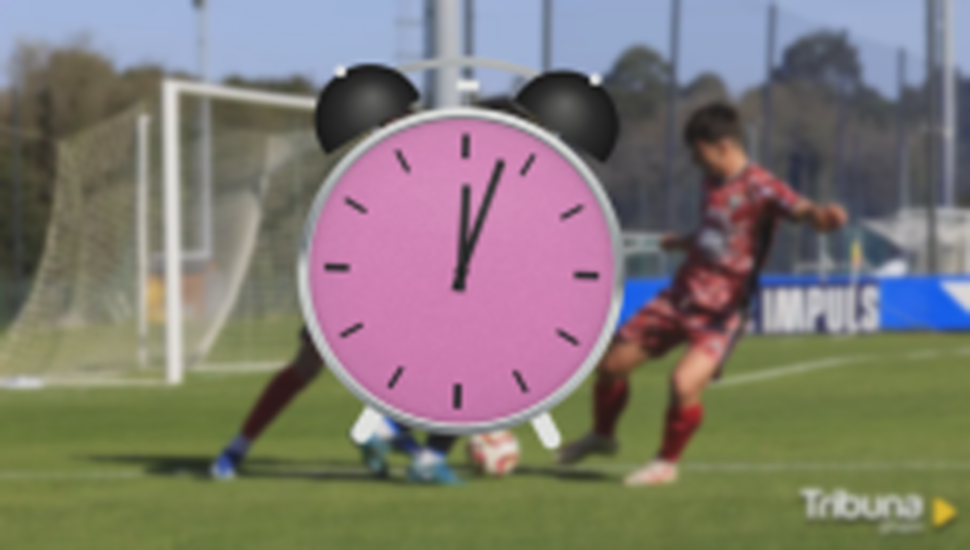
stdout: 12h03
